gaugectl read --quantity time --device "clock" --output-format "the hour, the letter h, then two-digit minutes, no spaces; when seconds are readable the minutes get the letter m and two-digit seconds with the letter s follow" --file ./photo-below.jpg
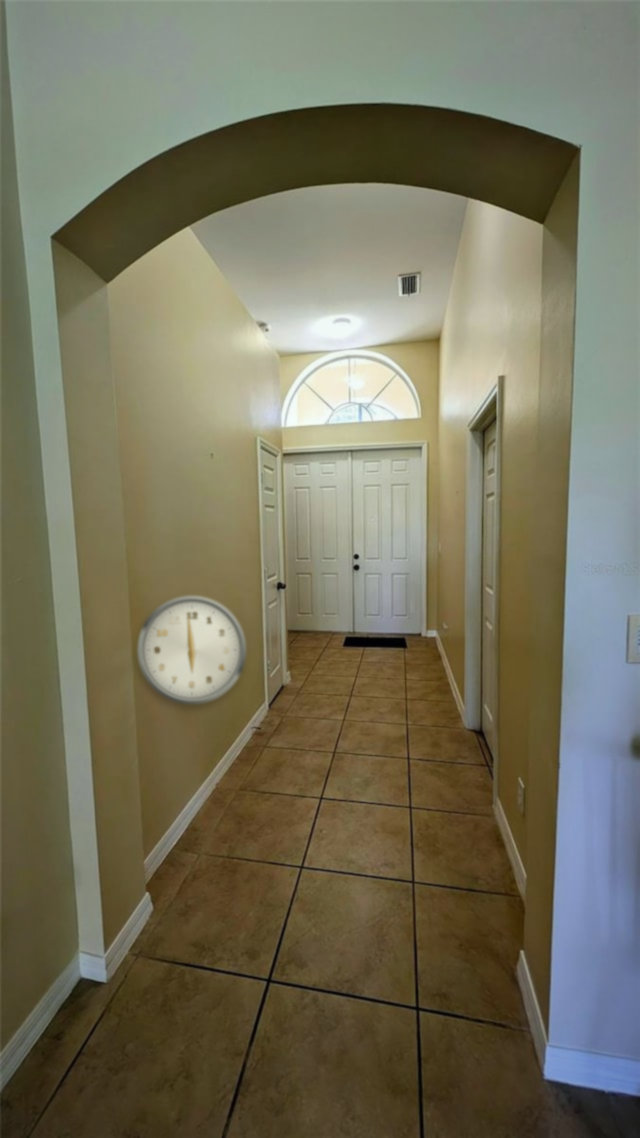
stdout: 5h59
